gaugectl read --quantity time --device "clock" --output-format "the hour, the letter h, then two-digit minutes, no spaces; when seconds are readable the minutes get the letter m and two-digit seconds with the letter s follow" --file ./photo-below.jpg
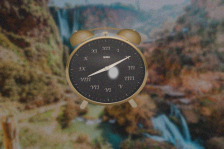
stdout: 8h10
